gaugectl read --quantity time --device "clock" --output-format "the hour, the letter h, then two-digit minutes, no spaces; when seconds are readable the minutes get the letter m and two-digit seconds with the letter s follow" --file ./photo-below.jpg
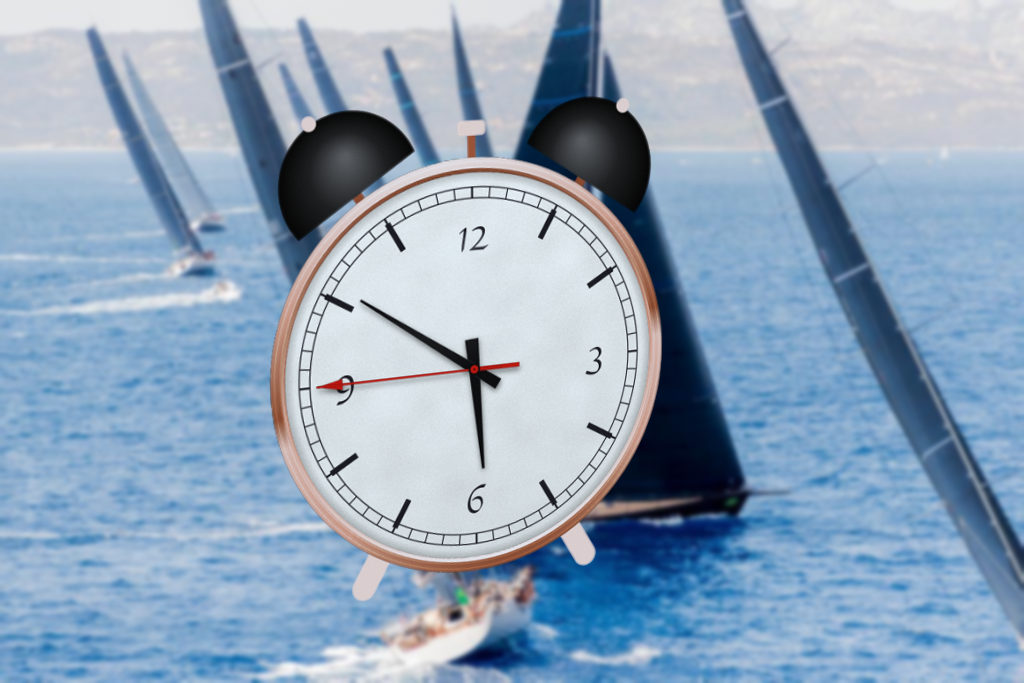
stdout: 5h50m45s
